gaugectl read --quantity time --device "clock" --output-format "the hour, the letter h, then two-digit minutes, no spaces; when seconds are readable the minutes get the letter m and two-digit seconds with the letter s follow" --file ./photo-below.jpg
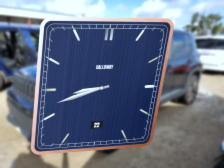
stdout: 8h42
